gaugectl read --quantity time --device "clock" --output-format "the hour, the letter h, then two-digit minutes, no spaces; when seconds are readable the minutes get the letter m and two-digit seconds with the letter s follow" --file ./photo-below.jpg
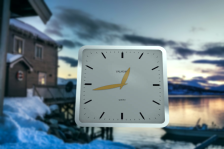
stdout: 12h43
